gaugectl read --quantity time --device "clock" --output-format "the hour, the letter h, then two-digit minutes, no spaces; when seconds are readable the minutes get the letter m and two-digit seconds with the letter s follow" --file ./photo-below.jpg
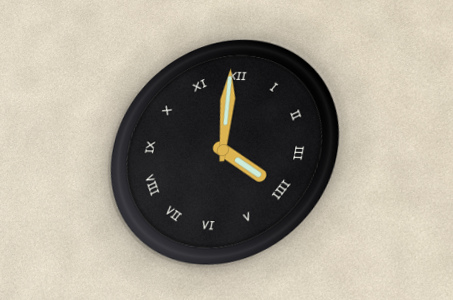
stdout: 3h59
